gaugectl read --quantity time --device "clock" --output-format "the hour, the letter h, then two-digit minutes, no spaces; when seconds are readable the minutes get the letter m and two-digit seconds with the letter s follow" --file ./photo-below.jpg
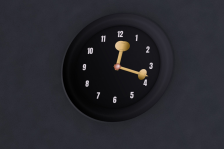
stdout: 12h18
